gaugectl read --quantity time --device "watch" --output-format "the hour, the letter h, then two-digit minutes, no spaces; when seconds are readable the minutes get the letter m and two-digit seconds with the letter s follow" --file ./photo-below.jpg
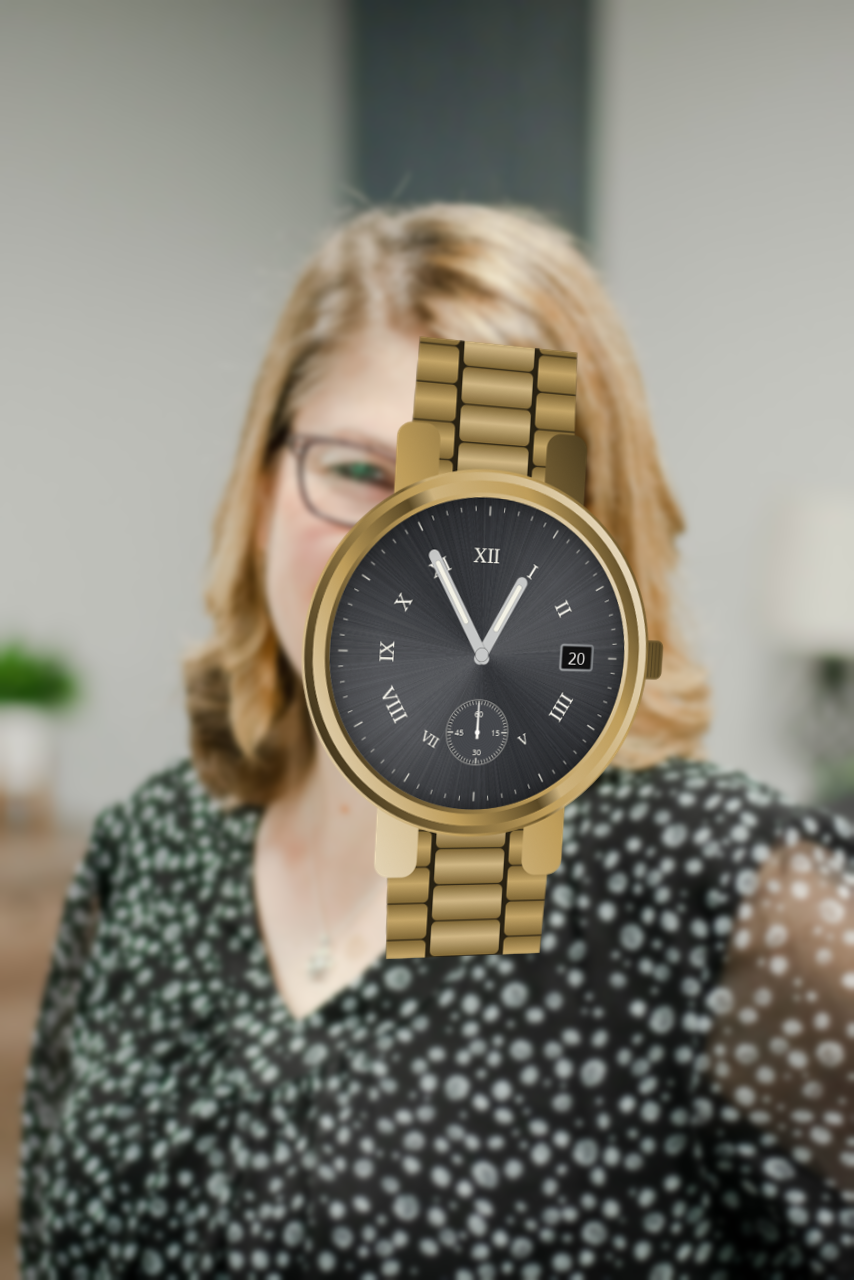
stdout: 12h55
